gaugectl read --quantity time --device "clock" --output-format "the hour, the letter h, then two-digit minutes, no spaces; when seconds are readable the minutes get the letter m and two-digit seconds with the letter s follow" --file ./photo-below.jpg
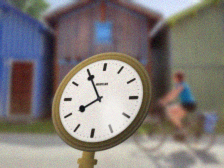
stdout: 7h55
